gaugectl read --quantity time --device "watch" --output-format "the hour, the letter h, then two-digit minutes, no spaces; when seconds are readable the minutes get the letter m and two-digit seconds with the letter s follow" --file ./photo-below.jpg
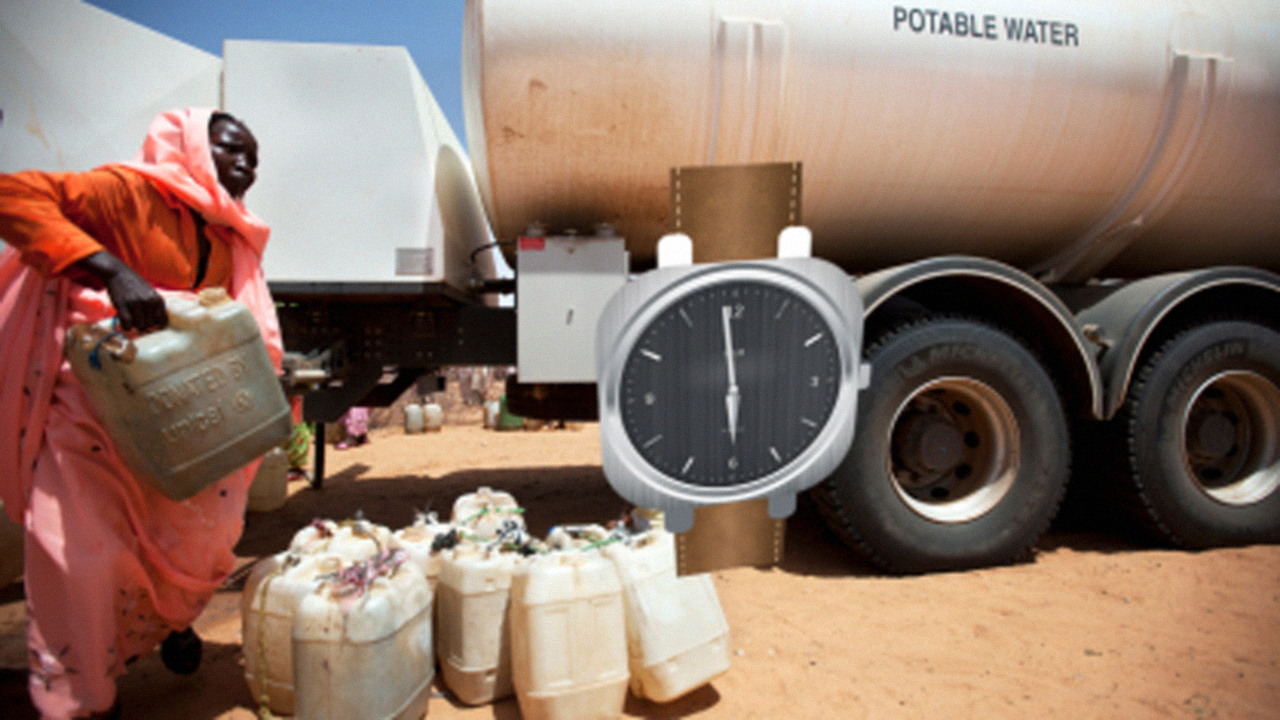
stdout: 5h59
